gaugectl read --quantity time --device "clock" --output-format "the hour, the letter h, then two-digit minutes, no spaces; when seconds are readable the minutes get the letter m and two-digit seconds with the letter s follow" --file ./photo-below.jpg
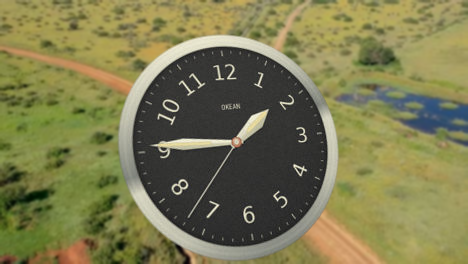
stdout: 1h45m37s
